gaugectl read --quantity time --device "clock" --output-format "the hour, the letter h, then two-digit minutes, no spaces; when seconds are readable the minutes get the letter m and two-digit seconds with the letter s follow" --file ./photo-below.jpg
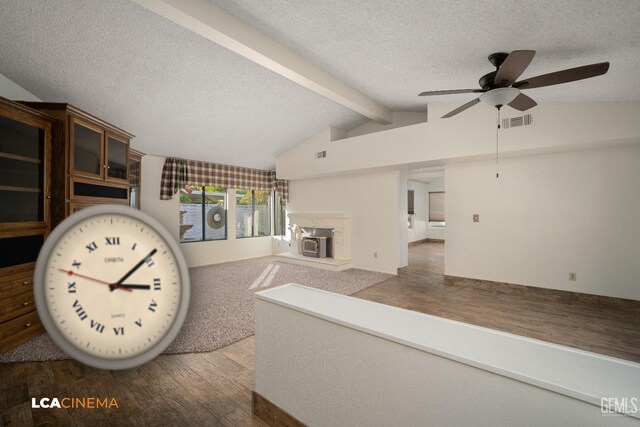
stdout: 3h08m48s
